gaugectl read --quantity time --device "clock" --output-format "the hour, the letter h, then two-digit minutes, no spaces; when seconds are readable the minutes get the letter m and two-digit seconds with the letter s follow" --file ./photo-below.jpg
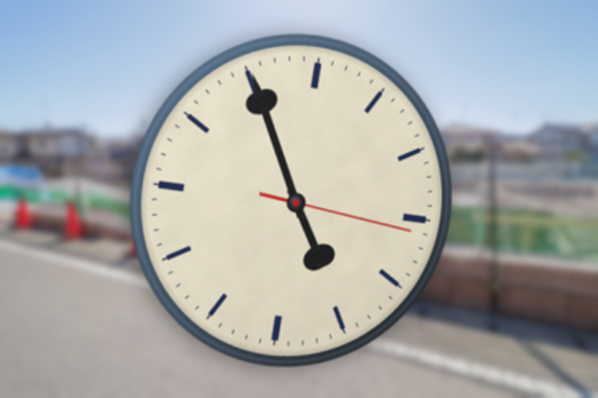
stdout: 4h55m16s
